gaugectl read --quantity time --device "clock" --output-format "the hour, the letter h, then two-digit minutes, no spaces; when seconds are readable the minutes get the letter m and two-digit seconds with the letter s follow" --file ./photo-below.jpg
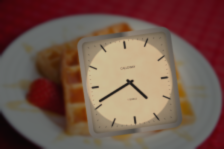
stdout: 4h41
